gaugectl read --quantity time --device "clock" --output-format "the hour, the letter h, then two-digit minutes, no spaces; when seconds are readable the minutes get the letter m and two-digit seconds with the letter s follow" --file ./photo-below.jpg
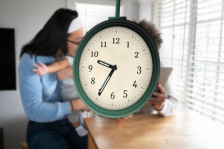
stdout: 9h35
